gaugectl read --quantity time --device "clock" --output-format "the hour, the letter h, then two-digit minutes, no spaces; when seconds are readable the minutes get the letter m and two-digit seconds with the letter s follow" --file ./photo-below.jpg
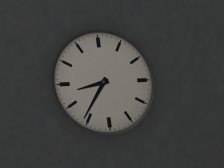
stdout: 8h36
